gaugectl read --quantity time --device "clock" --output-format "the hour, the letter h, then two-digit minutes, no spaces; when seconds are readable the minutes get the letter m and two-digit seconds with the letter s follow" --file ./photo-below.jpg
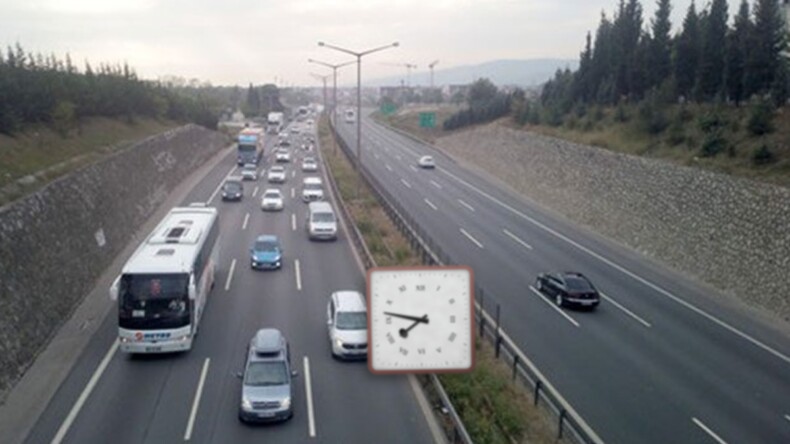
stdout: 7h47
